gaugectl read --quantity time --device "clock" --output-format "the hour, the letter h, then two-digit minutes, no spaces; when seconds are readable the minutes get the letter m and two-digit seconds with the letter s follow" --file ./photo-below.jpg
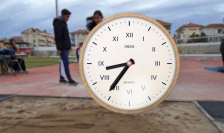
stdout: 8h36
